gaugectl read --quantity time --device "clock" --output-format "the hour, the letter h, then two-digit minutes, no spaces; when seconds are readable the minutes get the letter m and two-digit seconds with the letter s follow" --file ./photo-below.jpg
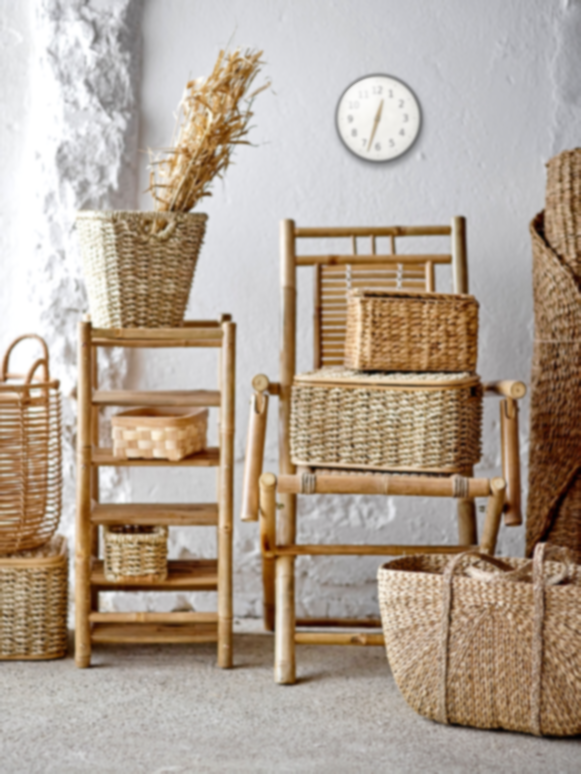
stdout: 12h33
